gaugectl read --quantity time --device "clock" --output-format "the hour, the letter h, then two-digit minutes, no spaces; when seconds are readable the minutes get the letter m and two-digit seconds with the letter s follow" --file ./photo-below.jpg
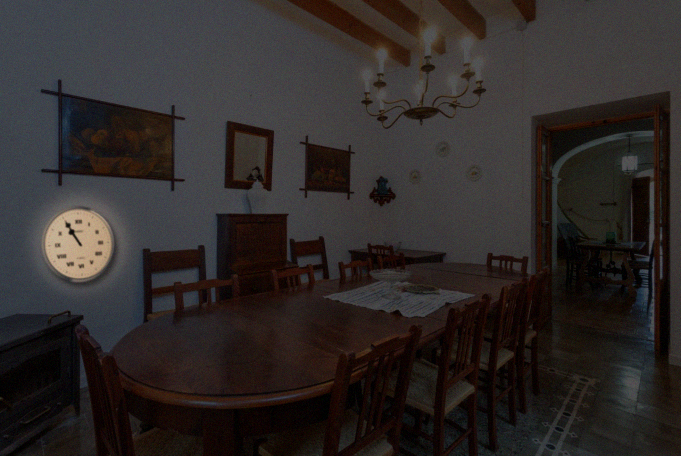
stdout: 10h55
